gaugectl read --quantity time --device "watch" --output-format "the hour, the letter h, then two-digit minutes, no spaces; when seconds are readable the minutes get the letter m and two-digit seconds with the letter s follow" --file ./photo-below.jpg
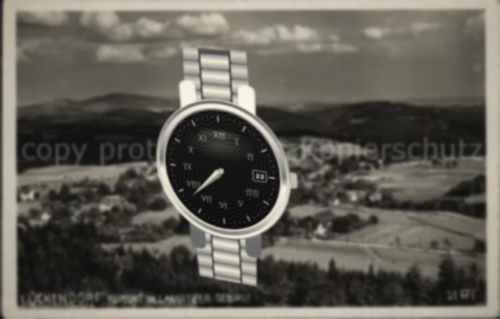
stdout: 7h38
